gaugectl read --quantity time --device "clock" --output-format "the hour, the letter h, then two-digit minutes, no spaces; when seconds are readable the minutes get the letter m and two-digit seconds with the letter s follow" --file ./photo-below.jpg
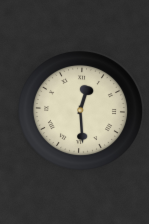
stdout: 12h29
